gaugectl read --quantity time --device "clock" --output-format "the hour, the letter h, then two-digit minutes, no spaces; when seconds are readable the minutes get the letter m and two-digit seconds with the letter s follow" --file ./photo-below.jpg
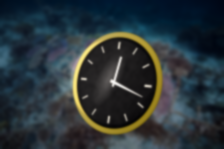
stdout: 12h18
